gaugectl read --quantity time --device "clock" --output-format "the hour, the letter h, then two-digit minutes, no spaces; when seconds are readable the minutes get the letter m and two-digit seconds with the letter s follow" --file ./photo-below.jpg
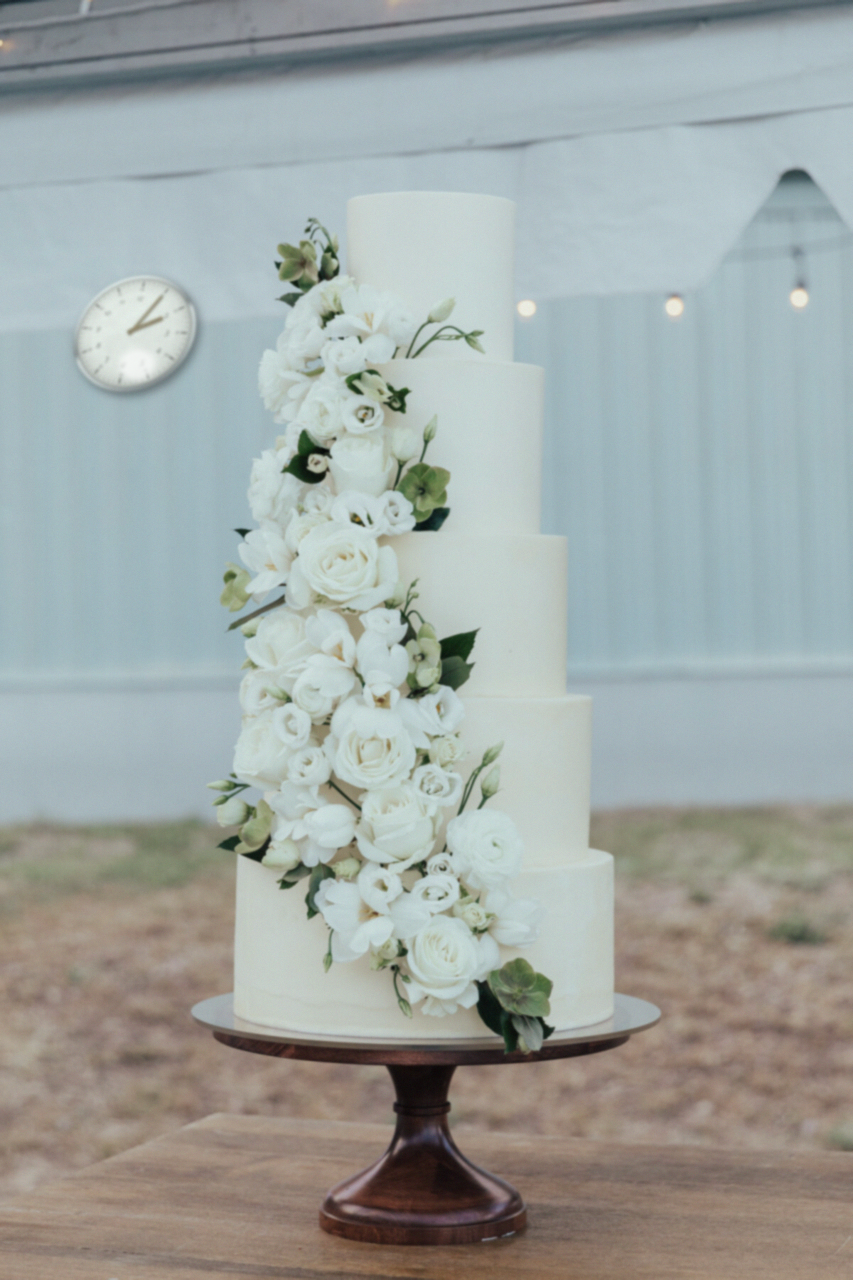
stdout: 2h05
